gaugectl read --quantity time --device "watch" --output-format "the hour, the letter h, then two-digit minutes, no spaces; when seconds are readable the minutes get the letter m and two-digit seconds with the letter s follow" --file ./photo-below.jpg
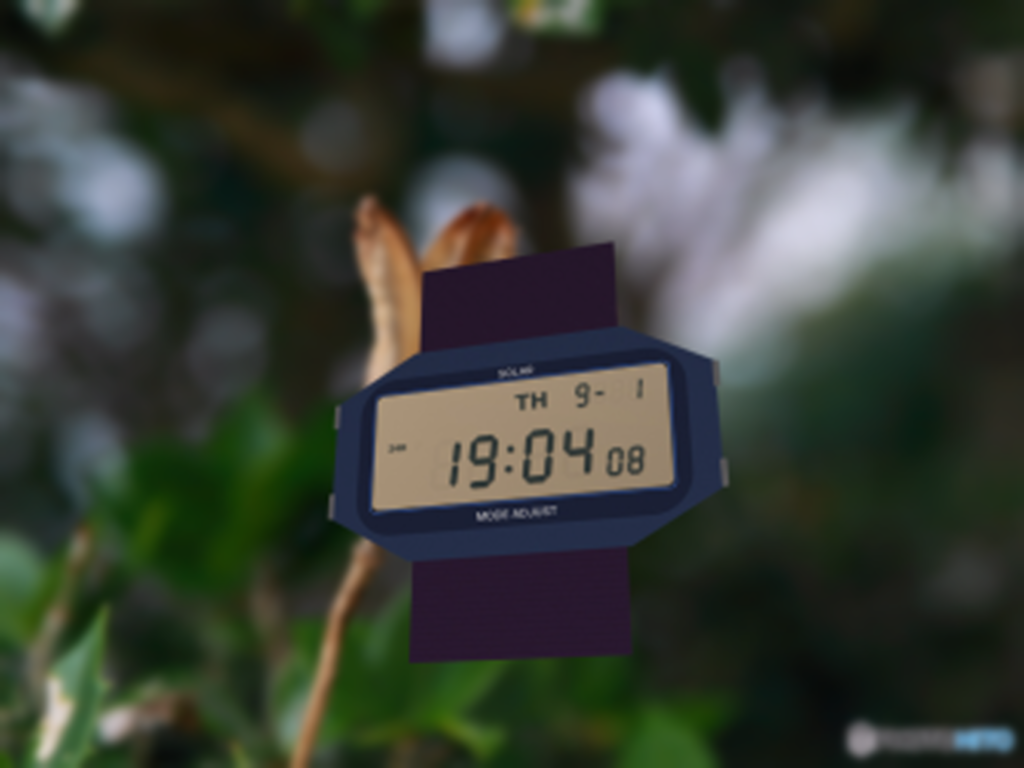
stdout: 19h04m08s
